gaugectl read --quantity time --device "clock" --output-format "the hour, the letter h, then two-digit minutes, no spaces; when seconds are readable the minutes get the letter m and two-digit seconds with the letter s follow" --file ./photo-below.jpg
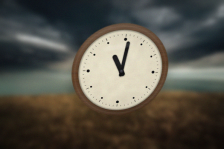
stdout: 11h01
